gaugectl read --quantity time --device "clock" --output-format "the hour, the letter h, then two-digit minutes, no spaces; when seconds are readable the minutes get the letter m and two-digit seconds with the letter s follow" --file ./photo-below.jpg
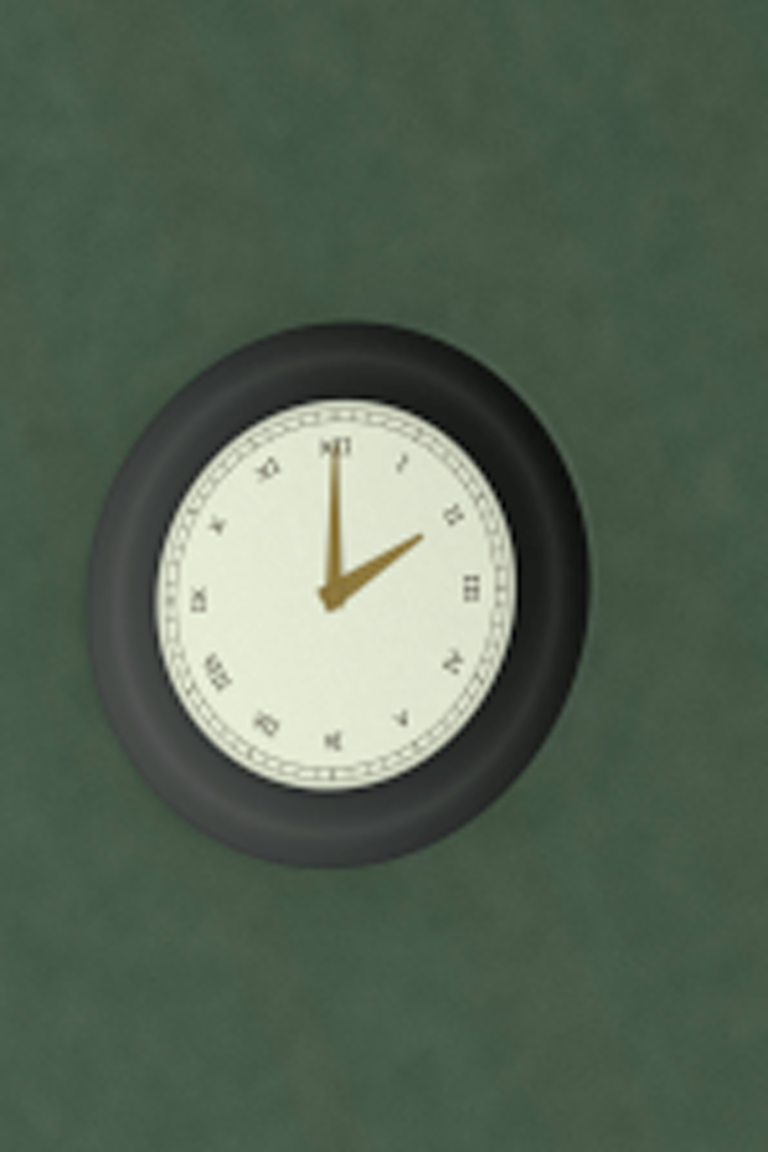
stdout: 2h00
